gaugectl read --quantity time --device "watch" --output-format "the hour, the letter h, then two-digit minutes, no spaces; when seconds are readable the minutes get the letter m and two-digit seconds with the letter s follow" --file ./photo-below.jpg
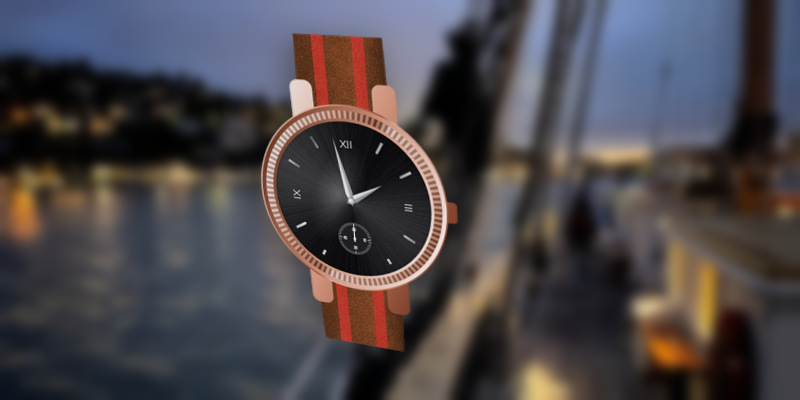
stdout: 1h58
